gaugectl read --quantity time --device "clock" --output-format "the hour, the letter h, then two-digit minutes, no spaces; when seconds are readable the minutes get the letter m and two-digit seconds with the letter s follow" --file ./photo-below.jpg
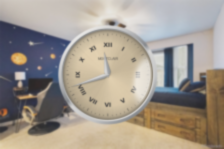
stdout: 11h42
